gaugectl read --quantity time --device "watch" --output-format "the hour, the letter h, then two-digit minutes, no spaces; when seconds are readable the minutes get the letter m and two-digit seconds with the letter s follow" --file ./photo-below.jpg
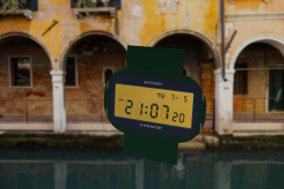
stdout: 21h07m20s
